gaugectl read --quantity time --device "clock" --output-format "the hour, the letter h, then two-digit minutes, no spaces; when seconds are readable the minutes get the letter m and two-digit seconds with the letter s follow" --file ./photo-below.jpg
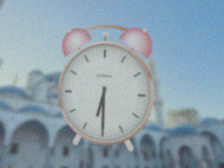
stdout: 6h30
